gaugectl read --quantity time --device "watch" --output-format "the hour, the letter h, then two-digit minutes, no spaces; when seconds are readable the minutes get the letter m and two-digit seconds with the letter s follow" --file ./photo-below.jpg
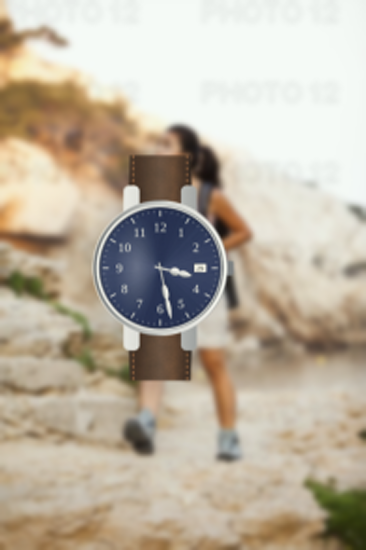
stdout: 3h28
